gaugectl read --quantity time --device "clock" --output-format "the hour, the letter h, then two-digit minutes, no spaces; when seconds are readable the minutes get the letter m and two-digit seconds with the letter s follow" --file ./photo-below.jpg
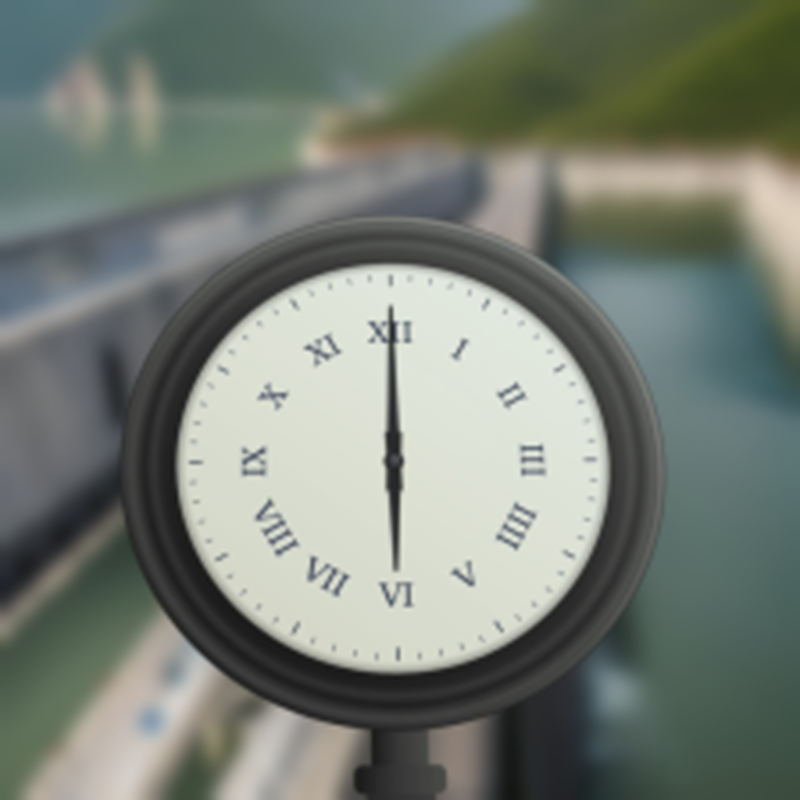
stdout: 6h00
